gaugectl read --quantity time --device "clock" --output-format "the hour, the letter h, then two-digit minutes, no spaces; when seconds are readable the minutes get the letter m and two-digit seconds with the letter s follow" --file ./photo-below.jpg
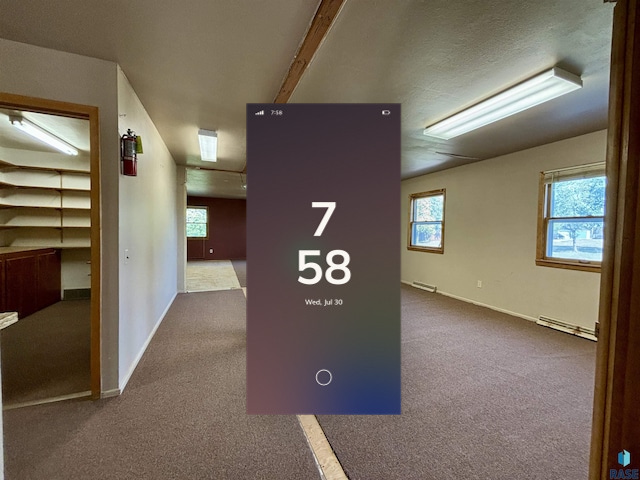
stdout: 7h58
